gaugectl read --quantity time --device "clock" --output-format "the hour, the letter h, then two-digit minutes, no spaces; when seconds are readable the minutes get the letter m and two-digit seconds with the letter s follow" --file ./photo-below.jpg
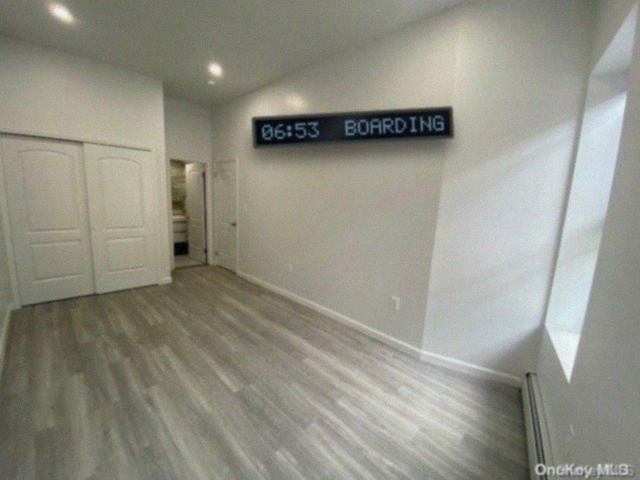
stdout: 6h53
